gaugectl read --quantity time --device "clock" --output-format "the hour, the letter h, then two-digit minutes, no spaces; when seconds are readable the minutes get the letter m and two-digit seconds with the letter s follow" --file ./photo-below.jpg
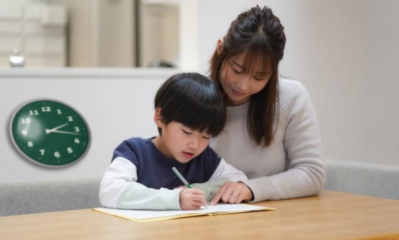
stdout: 2h17
